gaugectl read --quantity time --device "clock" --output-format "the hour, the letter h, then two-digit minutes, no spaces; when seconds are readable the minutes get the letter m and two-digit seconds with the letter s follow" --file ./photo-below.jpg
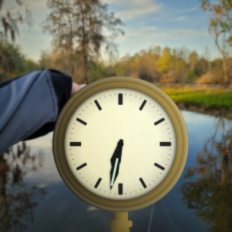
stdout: 6h32
